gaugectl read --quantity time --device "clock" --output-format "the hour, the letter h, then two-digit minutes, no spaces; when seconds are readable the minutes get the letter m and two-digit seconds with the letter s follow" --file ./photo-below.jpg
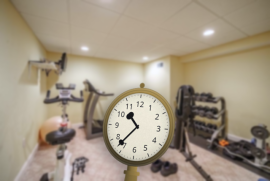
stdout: 10h37
